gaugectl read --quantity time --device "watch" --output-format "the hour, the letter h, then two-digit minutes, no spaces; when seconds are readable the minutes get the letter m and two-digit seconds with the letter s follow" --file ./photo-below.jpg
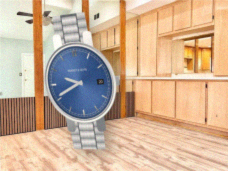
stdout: 9h41
